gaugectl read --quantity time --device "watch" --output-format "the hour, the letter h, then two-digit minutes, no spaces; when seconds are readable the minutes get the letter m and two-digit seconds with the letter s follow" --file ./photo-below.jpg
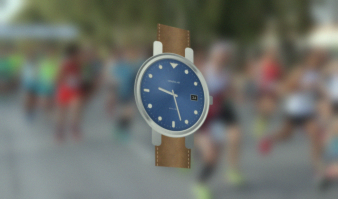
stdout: 9h27
